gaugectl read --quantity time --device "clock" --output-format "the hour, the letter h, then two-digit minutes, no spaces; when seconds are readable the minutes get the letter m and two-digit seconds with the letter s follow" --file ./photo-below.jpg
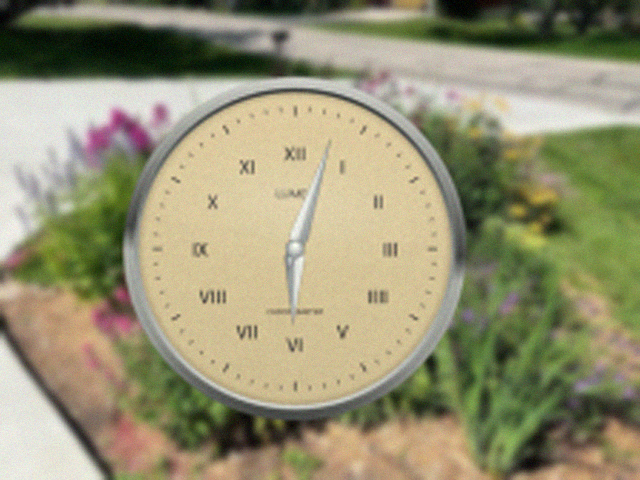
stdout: 6h03
